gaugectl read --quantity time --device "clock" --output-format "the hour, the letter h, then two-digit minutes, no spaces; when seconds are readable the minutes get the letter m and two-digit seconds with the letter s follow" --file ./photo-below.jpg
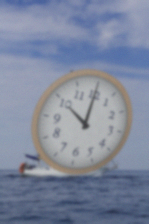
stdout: 10h00
